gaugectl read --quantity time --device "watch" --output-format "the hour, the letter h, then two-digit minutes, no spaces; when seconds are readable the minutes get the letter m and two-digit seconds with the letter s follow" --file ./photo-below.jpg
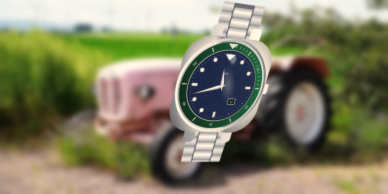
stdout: 11h42
